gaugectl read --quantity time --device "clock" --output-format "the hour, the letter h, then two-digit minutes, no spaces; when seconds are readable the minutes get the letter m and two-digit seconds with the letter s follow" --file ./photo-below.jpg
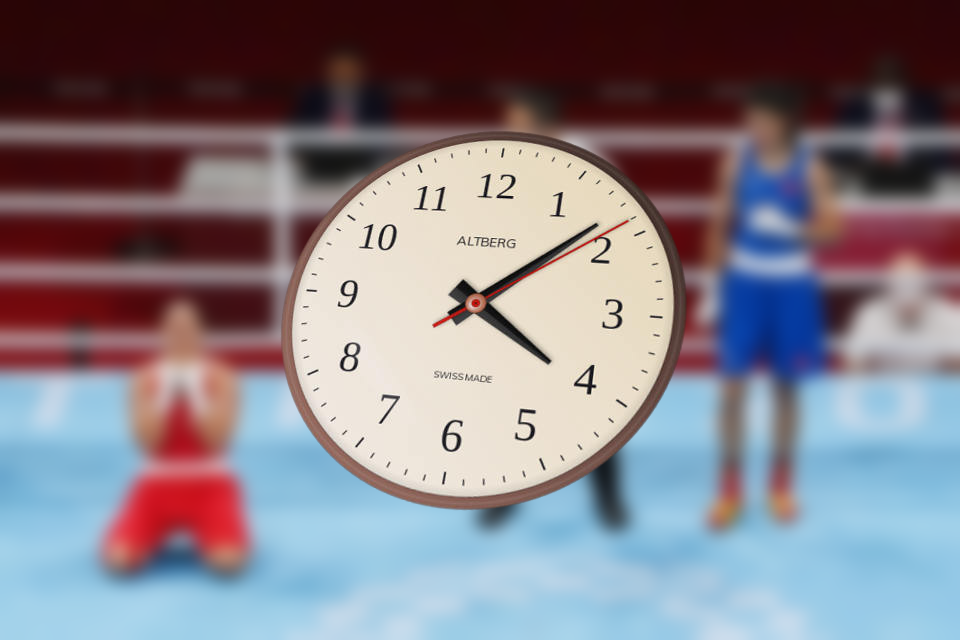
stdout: 4h08m09s
